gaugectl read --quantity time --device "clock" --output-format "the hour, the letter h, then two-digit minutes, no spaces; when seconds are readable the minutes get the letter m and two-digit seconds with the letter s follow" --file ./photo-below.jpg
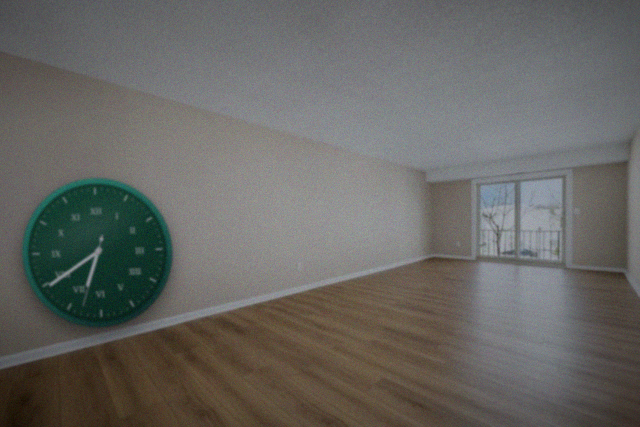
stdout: 6h39m33s
